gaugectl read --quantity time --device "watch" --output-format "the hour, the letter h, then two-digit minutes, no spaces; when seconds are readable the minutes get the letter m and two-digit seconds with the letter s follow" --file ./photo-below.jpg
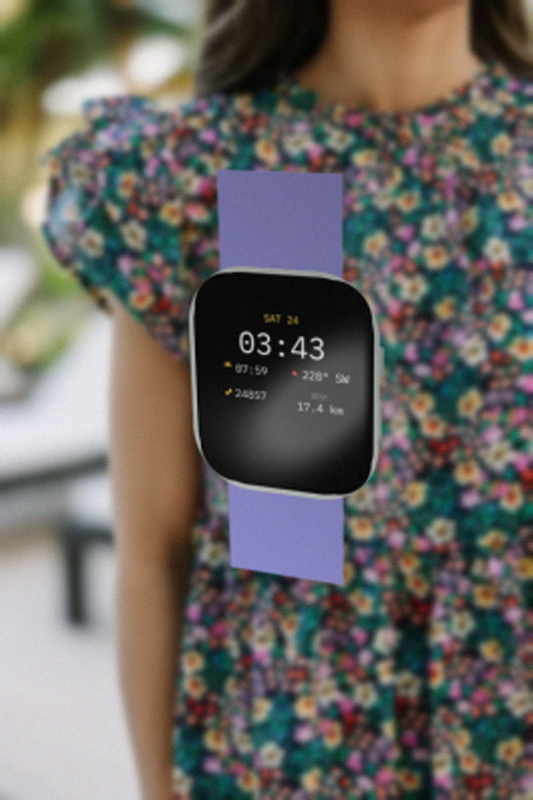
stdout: 3h43
